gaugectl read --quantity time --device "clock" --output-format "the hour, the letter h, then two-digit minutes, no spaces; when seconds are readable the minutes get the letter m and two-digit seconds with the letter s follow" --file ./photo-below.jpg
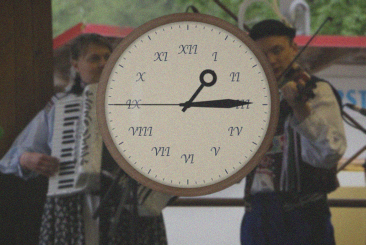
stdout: 1h14m45s
